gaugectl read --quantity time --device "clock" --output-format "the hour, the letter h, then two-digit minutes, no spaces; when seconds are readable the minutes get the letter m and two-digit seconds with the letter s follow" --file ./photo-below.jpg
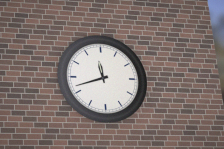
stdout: 11h42
